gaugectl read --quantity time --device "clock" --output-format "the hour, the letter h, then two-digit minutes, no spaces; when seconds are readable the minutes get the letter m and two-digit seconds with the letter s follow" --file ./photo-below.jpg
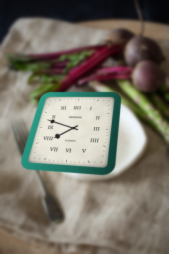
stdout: 7h48
